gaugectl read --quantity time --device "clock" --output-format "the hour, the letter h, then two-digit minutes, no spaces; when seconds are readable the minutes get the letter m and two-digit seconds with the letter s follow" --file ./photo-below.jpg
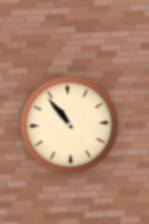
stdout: 10h54
